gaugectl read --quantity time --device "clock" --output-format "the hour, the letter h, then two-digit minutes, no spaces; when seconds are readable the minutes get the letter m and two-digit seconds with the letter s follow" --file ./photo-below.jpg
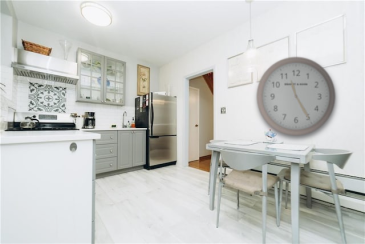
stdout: 11h25
